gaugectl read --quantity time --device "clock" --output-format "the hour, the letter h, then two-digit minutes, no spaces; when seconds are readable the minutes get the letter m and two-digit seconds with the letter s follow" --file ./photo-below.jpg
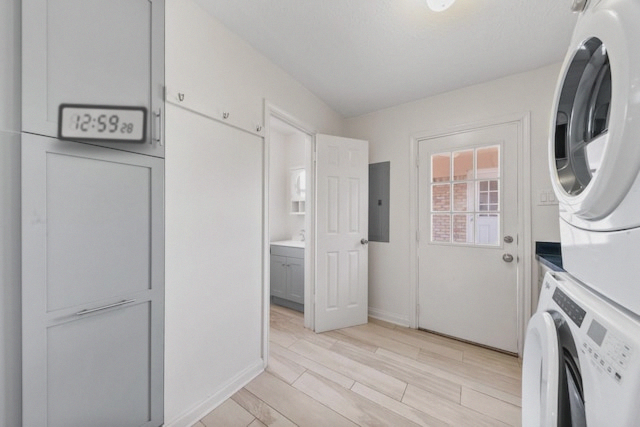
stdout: 12h59
